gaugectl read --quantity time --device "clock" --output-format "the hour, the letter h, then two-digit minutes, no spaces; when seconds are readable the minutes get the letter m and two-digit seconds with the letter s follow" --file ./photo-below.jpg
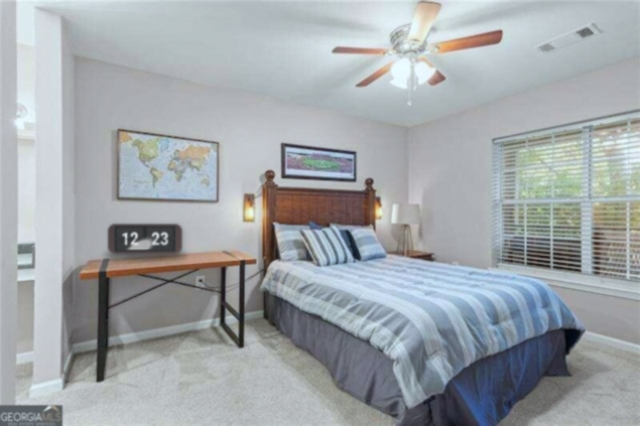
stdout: 12h23
